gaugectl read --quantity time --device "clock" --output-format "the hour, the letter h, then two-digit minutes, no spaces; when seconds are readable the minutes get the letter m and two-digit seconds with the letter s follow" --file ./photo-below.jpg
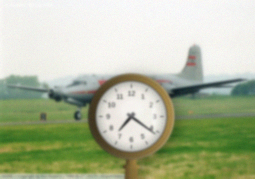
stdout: 7h21
